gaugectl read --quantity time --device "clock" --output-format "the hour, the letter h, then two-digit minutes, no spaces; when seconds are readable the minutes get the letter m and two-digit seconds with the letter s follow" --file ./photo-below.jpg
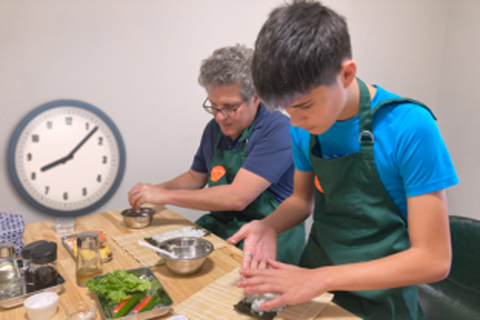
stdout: 8h07
